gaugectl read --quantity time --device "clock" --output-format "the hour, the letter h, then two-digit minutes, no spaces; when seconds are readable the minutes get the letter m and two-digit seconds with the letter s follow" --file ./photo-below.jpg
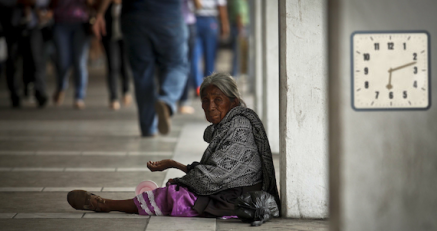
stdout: 6h12
